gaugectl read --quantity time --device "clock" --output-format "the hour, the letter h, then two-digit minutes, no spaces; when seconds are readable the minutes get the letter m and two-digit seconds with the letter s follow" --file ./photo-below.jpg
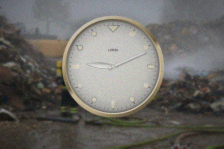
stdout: 9h11
